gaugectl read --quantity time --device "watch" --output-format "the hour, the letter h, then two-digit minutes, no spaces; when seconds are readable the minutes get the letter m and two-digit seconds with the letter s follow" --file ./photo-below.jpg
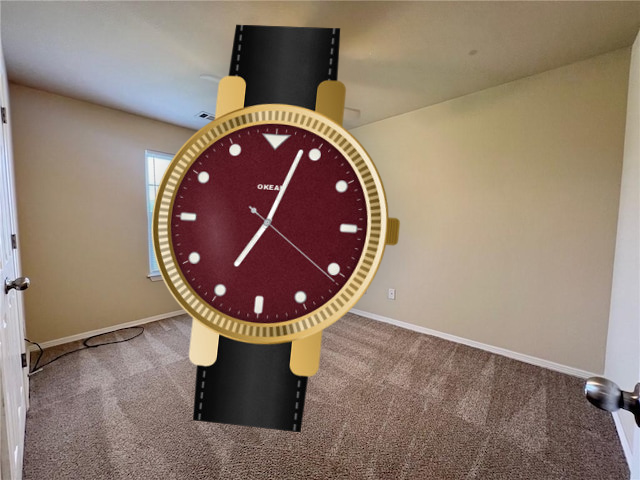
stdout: 7h03m21s
